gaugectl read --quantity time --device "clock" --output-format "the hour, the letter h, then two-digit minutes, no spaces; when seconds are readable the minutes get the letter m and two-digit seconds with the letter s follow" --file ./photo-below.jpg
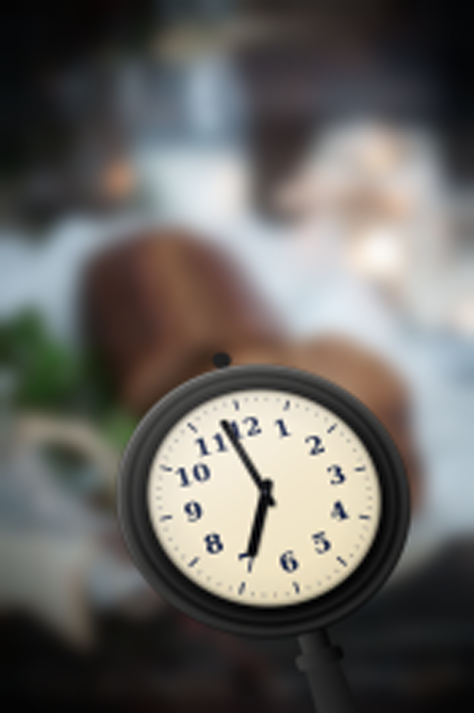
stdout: 6h58
